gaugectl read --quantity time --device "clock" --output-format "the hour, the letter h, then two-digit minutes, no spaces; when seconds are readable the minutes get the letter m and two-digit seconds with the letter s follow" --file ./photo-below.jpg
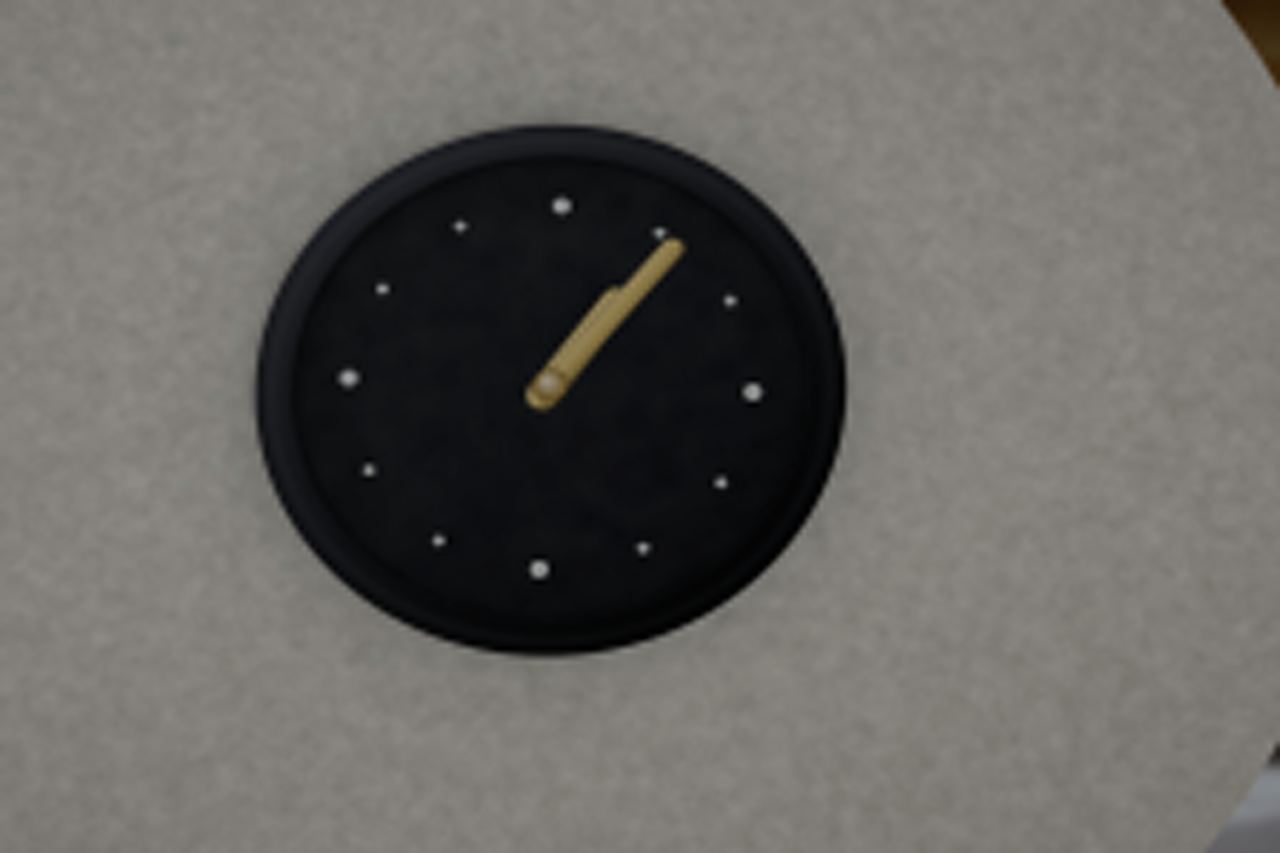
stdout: 1h06
